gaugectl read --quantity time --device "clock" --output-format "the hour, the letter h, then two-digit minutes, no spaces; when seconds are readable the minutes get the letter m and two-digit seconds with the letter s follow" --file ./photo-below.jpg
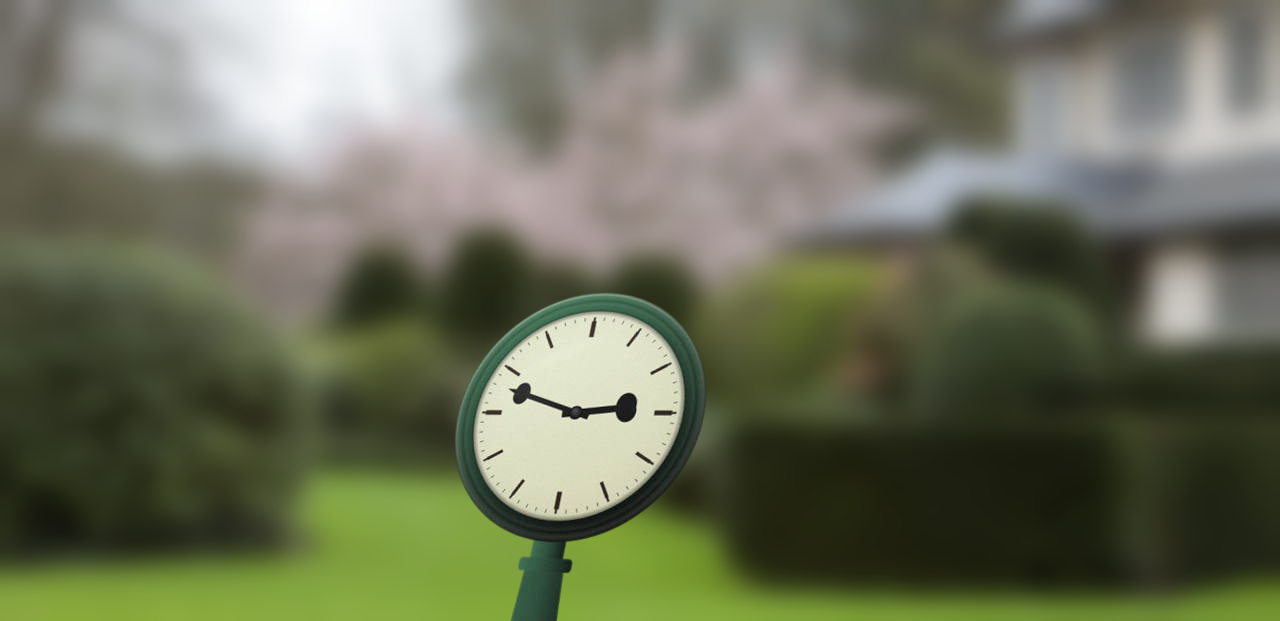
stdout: 2h48
